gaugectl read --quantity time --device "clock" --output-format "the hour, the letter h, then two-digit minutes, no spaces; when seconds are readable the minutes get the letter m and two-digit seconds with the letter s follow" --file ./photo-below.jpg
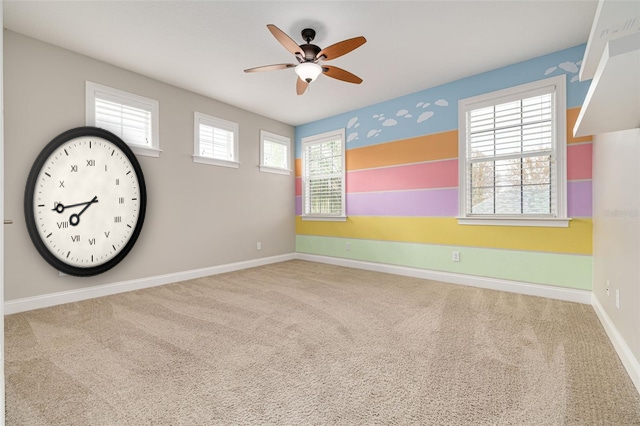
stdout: 7h44
